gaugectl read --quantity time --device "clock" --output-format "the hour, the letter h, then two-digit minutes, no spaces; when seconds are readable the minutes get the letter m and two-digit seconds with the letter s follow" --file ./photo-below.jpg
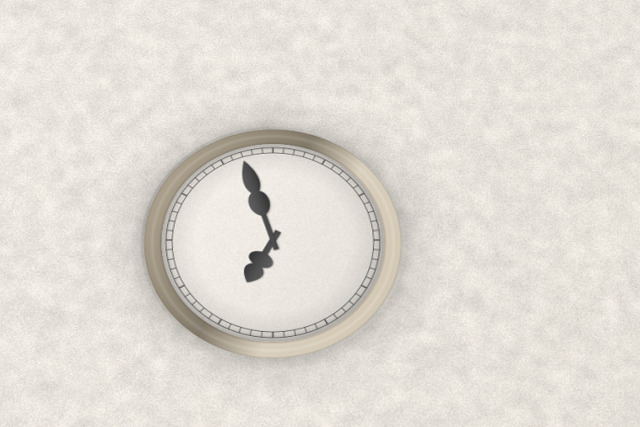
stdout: 6h57
